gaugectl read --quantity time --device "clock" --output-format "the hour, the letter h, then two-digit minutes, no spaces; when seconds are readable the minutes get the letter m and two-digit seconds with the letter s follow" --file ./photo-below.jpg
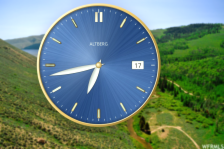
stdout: 6h43
